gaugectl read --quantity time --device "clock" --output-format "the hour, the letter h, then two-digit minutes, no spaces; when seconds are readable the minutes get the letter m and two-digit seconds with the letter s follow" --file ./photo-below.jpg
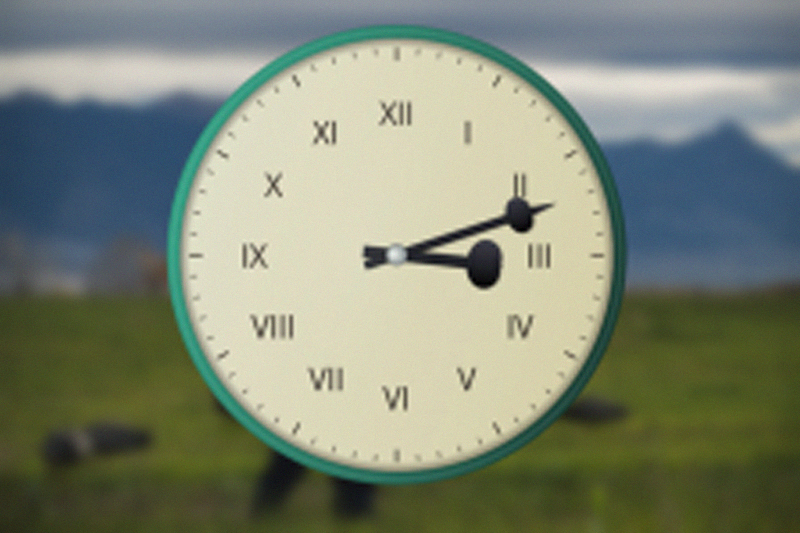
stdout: 3h12
